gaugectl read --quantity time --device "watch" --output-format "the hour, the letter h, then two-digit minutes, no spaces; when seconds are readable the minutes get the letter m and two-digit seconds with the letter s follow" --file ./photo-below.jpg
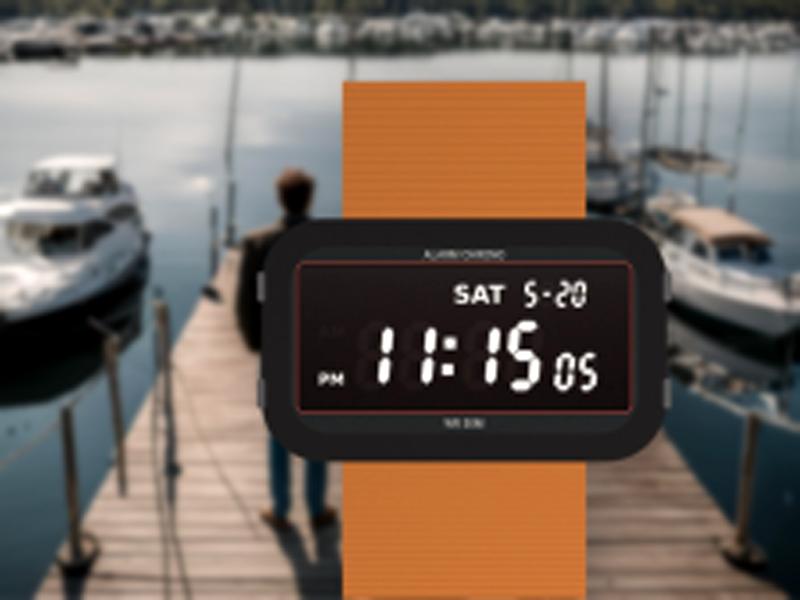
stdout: 11h15m05s
